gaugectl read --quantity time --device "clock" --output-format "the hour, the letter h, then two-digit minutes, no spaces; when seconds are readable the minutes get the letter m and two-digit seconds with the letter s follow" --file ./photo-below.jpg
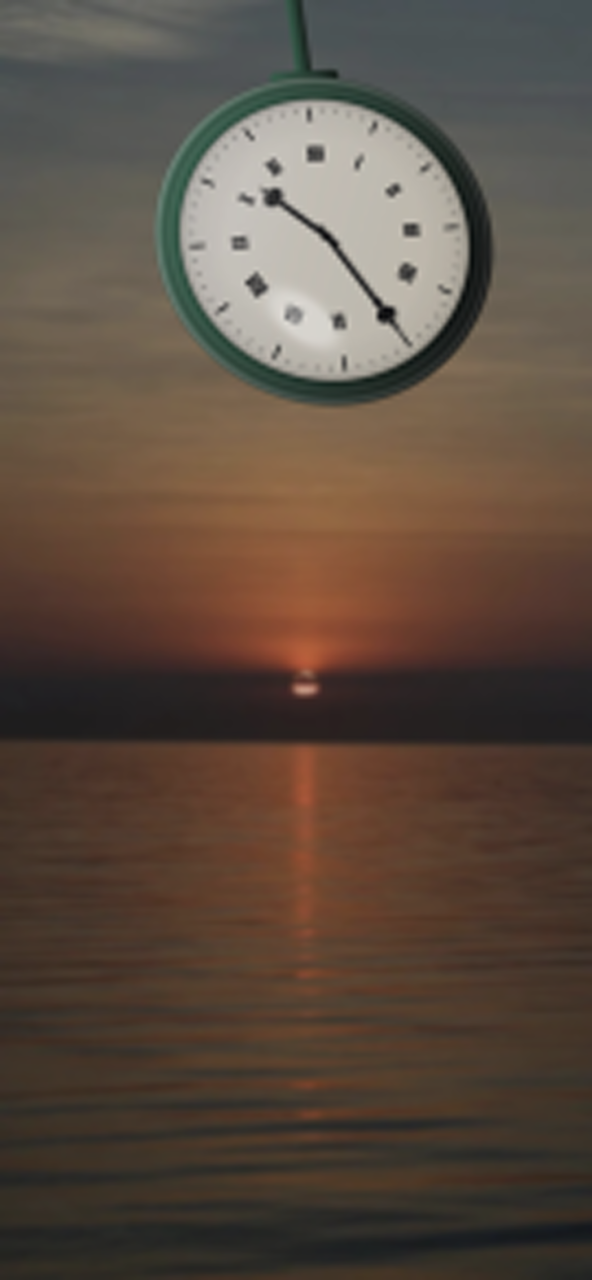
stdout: 10h25
